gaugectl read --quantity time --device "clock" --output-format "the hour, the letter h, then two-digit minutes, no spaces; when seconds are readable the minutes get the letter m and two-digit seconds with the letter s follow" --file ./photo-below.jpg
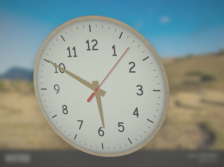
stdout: 5h50m07s
